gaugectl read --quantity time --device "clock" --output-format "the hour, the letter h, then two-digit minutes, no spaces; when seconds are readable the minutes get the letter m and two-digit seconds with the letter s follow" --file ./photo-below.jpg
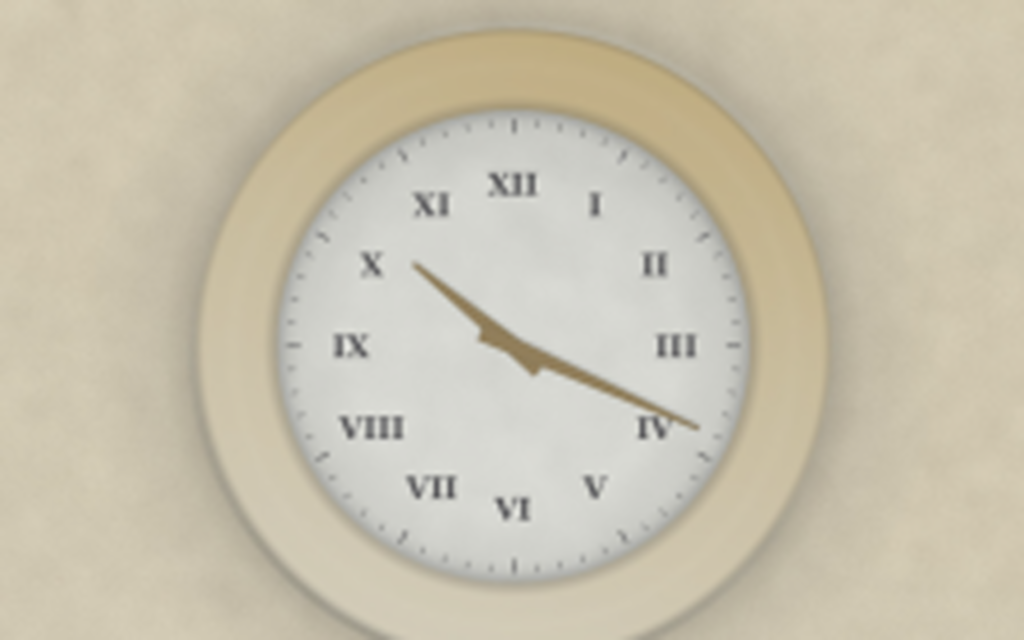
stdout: 10h19
